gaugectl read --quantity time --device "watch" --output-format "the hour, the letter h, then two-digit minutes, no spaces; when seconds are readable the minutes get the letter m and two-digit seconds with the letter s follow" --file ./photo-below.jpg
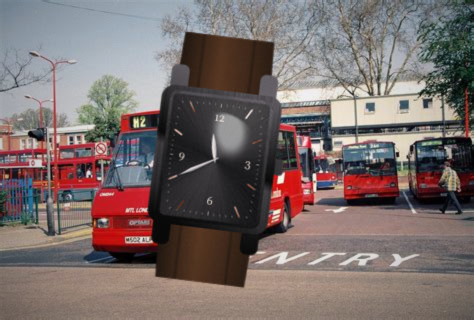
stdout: 11h40
